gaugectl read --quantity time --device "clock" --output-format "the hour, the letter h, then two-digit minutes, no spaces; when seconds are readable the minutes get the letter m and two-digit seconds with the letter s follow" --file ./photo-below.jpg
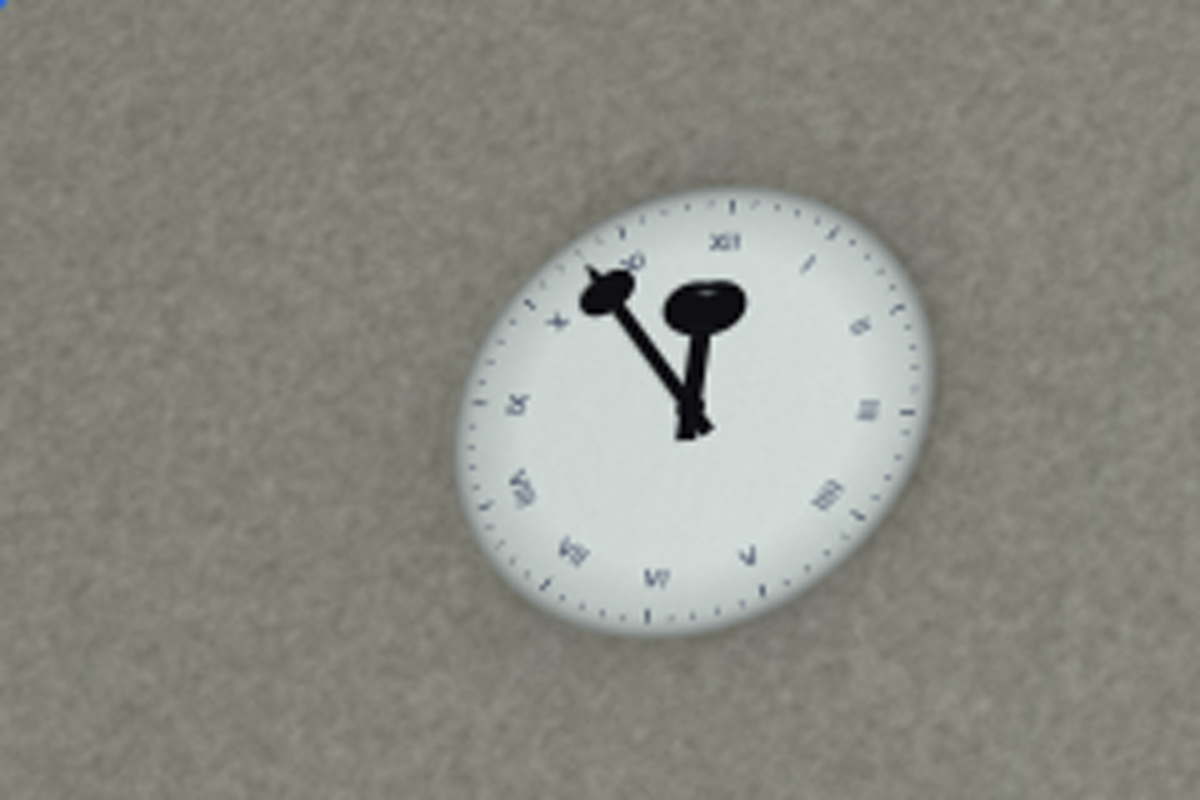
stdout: 11h53
